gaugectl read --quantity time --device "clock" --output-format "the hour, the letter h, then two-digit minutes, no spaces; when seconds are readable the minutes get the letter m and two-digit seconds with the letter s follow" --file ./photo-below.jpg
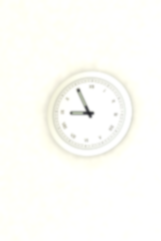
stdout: 8h55
